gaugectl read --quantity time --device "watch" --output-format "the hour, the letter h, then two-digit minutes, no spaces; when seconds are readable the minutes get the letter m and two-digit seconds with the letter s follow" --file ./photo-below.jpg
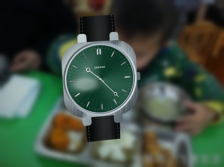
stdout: 10h23
